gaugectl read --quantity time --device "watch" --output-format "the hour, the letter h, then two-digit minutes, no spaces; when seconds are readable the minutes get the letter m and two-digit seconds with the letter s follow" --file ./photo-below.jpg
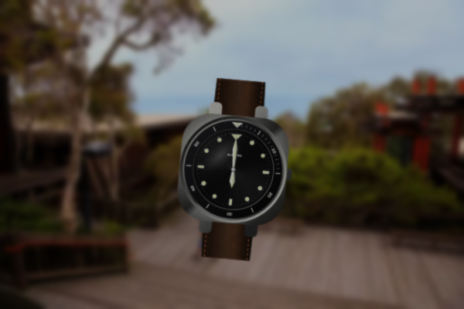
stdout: 6h00
